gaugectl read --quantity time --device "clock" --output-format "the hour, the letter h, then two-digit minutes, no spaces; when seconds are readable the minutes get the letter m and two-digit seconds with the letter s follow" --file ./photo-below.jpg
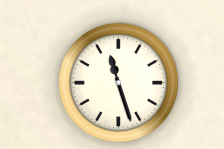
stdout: 11h27
